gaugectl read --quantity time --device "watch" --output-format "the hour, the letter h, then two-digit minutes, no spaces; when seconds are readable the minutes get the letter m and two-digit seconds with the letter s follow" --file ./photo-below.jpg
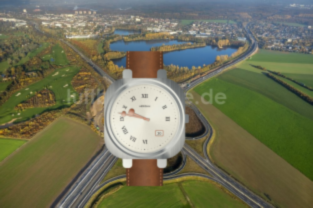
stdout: 9h47
